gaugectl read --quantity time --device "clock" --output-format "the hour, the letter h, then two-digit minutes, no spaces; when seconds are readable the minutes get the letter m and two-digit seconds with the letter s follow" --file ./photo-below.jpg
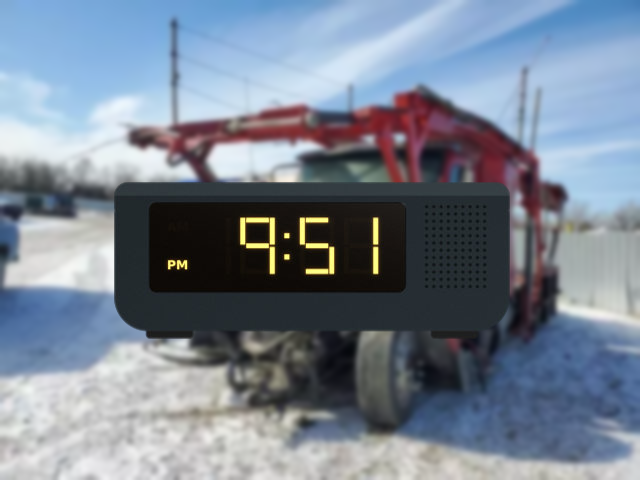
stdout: 9h51
